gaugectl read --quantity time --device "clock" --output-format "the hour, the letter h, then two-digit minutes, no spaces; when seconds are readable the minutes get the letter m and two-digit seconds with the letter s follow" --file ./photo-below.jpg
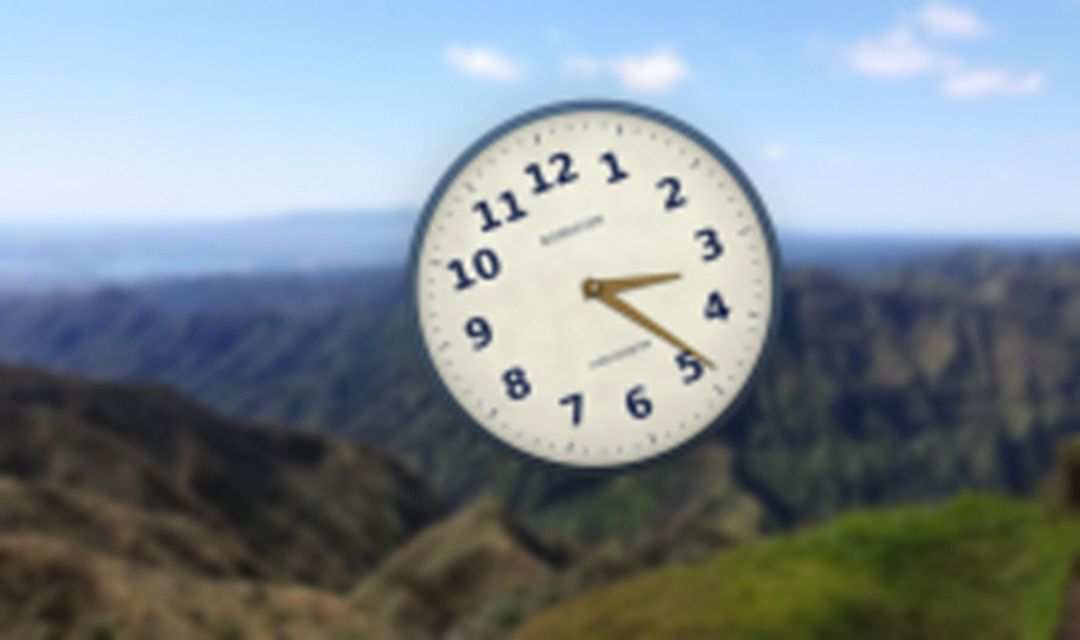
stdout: 3h24
